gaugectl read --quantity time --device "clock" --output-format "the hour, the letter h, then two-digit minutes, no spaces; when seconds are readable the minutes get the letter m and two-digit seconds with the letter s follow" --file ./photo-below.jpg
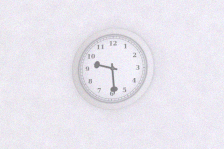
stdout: 9h29
